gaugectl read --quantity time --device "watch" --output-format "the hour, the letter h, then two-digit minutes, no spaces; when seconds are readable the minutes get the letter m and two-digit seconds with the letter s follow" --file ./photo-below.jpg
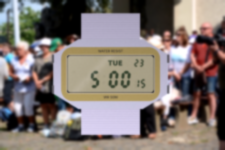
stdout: 5h00
